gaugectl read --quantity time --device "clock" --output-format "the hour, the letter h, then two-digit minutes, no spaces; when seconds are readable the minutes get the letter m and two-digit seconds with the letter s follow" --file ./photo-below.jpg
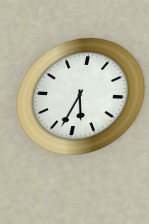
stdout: 5h33
